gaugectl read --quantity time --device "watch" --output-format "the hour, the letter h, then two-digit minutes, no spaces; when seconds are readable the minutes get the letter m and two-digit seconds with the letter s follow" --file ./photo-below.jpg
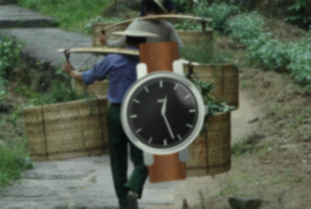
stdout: 12h27
